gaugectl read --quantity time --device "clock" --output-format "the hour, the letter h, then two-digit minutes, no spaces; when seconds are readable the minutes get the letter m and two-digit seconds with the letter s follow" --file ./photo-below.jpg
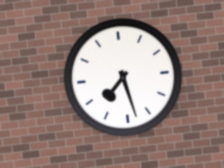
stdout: 7h28
